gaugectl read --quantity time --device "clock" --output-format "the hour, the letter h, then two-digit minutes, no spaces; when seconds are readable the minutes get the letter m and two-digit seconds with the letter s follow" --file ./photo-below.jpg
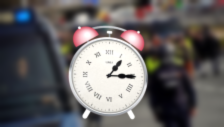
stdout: 1h15
